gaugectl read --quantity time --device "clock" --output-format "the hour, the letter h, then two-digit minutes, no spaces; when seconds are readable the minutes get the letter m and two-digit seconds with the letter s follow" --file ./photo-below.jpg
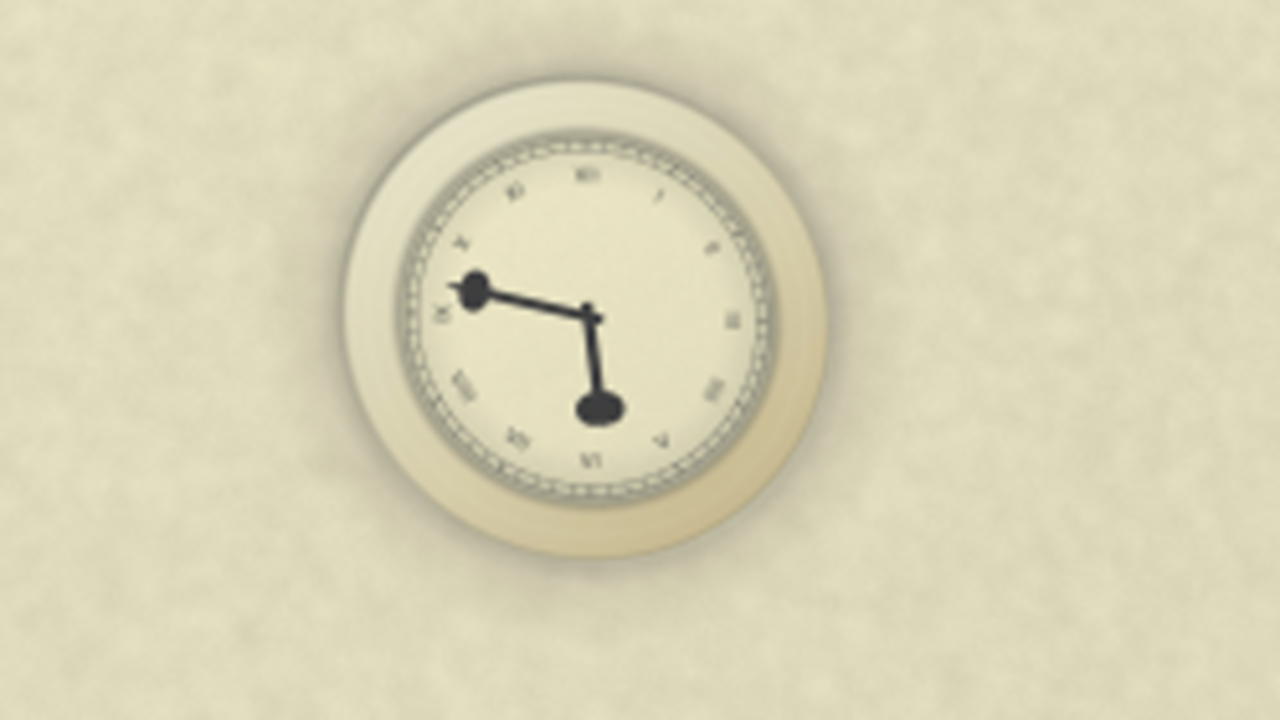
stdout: 5h47
